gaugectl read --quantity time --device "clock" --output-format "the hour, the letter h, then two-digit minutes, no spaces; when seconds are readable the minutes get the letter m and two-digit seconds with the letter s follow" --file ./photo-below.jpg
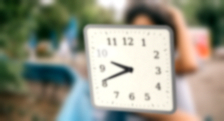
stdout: 9h41
